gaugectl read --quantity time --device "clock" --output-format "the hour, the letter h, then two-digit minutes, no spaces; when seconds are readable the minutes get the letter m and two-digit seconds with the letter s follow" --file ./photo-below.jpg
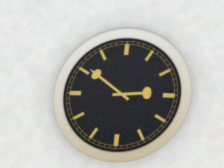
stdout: 2h51
